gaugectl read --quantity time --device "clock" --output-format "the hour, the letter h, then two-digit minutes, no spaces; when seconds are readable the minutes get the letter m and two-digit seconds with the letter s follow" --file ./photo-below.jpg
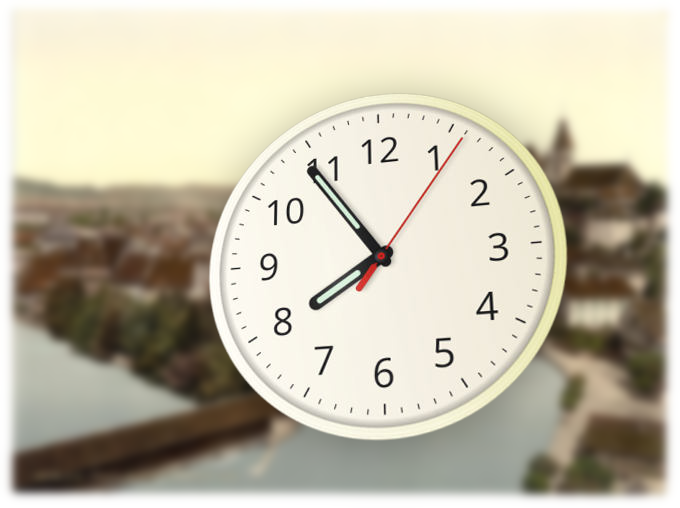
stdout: 7h54m06s
